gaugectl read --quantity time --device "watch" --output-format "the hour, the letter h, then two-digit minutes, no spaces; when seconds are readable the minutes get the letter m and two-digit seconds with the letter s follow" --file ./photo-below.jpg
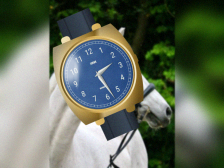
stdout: 2h28
